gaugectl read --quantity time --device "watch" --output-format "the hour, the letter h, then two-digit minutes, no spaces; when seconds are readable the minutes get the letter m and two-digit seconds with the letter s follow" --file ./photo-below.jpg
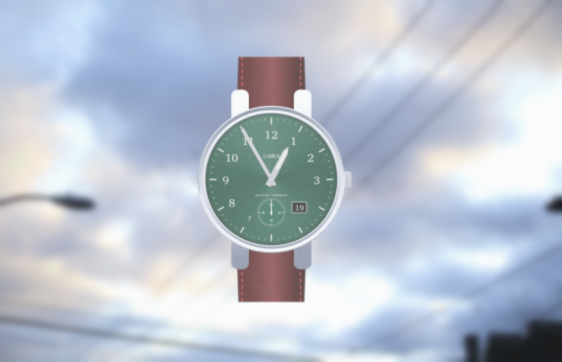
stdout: 12h55
